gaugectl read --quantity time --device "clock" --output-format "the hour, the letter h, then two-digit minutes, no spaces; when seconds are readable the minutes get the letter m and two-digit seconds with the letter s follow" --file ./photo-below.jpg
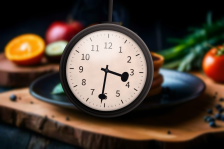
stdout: 3h31
